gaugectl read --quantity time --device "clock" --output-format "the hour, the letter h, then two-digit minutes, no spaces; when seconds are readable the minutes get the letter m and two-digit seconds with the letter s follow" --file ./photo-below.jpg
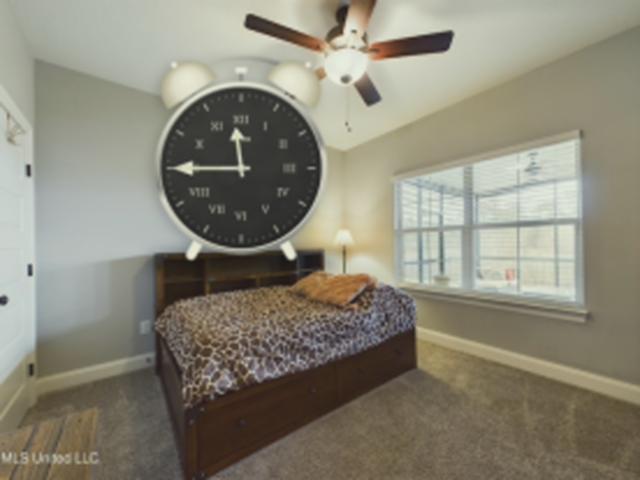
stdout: 11h45
